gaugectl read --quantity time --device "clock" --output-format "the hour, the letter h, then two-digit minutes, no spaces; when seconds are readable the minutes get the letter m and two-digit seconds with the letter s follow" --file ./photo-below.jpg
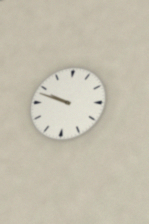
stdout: 9h48
